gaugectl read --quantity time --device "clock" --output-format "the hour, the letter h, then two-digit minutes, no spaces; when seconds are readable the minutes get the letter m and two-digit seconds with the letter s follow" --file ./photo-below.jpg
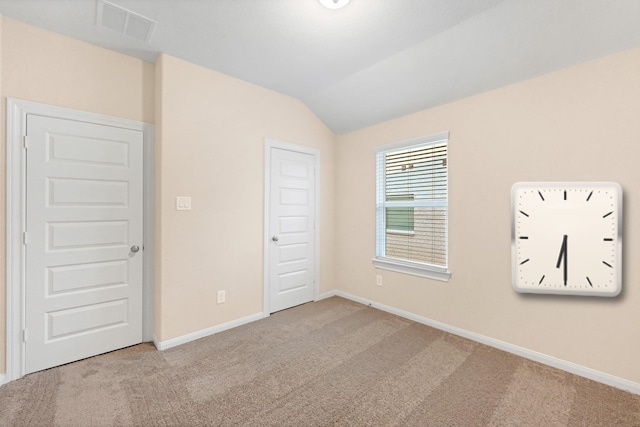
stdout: 6h30
